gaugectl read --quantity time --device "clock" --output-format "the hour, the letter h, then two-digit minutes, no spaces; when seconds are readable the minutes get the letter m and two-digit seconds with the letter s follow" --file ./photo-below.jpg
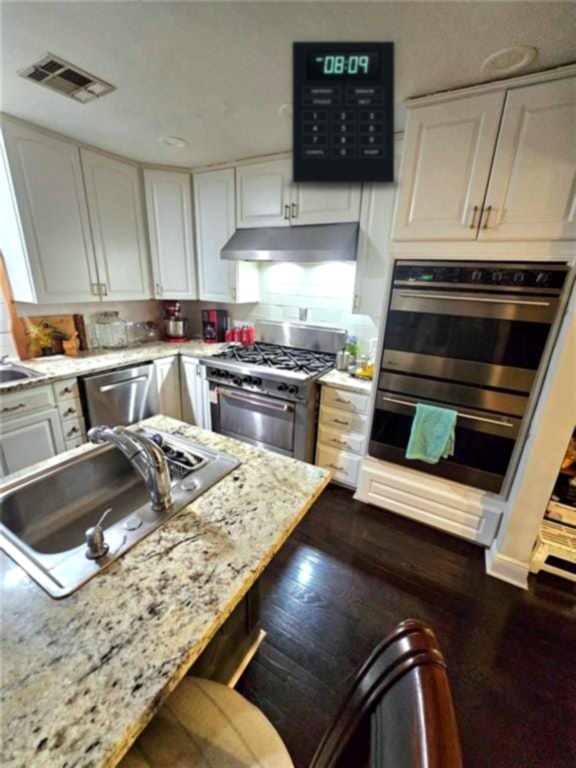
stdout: 8h09
